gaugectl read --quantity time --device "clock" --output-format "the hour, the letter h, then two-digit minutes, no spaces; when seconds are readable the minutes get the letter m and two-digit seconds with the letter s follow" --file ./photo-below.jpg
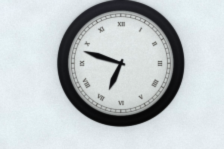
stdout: 6h48
